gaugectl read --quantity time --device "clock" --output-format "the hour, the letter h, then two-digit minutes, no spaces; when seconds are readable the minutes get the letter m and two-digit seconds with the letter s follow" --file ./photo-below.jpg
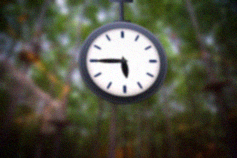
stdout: 5h45
